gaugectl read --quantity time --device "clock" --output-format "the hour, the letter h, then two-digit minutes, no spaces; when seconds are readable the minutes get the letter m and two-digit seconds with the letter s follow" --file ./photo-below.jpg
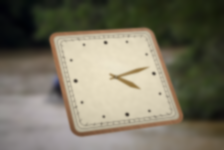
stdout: 4h13
